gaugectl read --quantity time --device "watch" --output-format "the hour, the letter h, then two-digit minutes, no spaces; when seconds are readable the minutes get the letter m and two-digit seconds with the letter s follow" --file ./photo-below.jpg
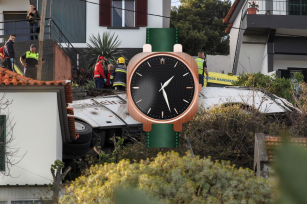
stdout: 1h27
